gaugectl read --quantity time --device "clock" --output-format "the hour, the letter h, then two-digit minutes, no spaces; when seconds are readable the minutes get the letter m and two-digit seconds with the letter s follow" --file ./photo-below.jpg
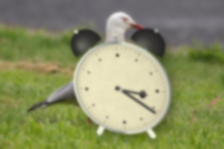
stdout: 3h21
